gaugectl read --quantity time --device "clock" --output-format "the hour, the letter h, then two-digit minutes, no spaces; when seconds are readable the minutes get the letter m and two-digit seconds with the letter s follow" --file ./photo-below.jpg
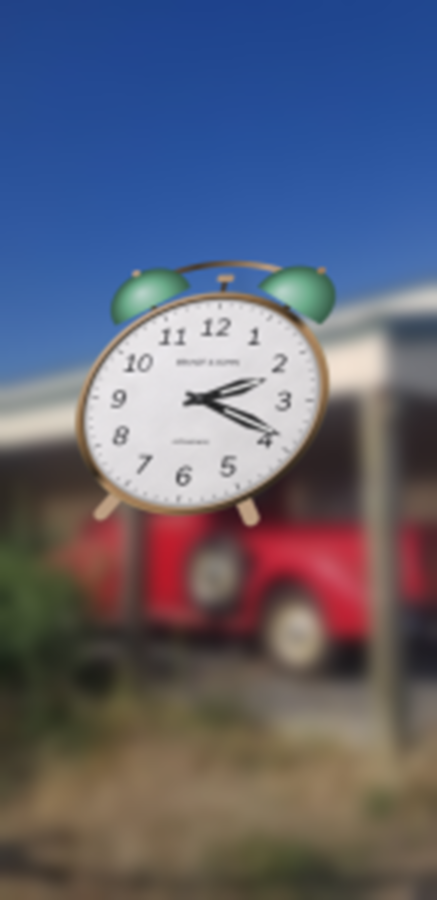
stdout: 2h19
